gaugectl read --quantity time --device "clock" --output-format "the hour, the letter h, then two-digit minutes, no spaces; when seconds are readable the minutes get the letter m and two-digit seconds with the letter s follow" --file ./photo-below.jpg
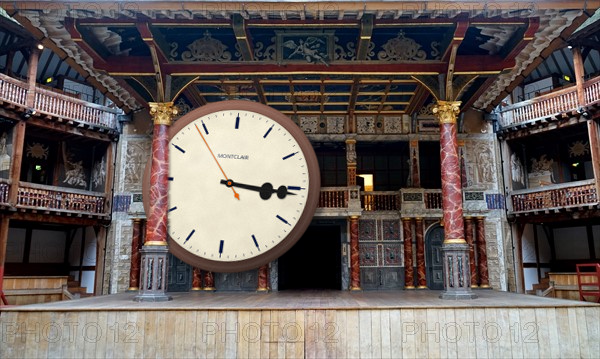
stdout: 3h15m54s
